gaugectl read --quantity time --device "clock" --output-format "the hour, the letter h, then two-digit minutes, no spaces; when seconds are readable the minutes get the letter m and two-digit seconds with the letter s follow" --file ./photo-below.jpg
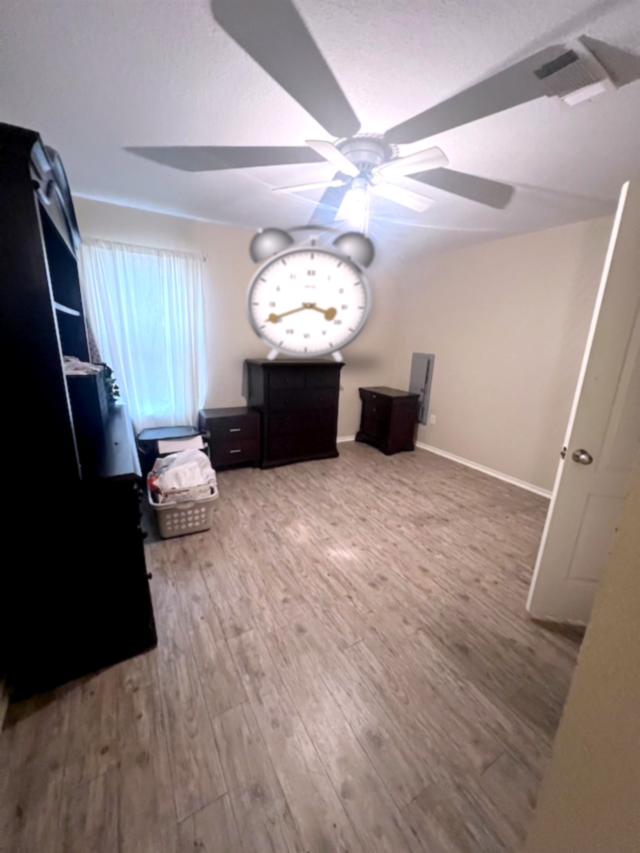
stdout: 3h41
